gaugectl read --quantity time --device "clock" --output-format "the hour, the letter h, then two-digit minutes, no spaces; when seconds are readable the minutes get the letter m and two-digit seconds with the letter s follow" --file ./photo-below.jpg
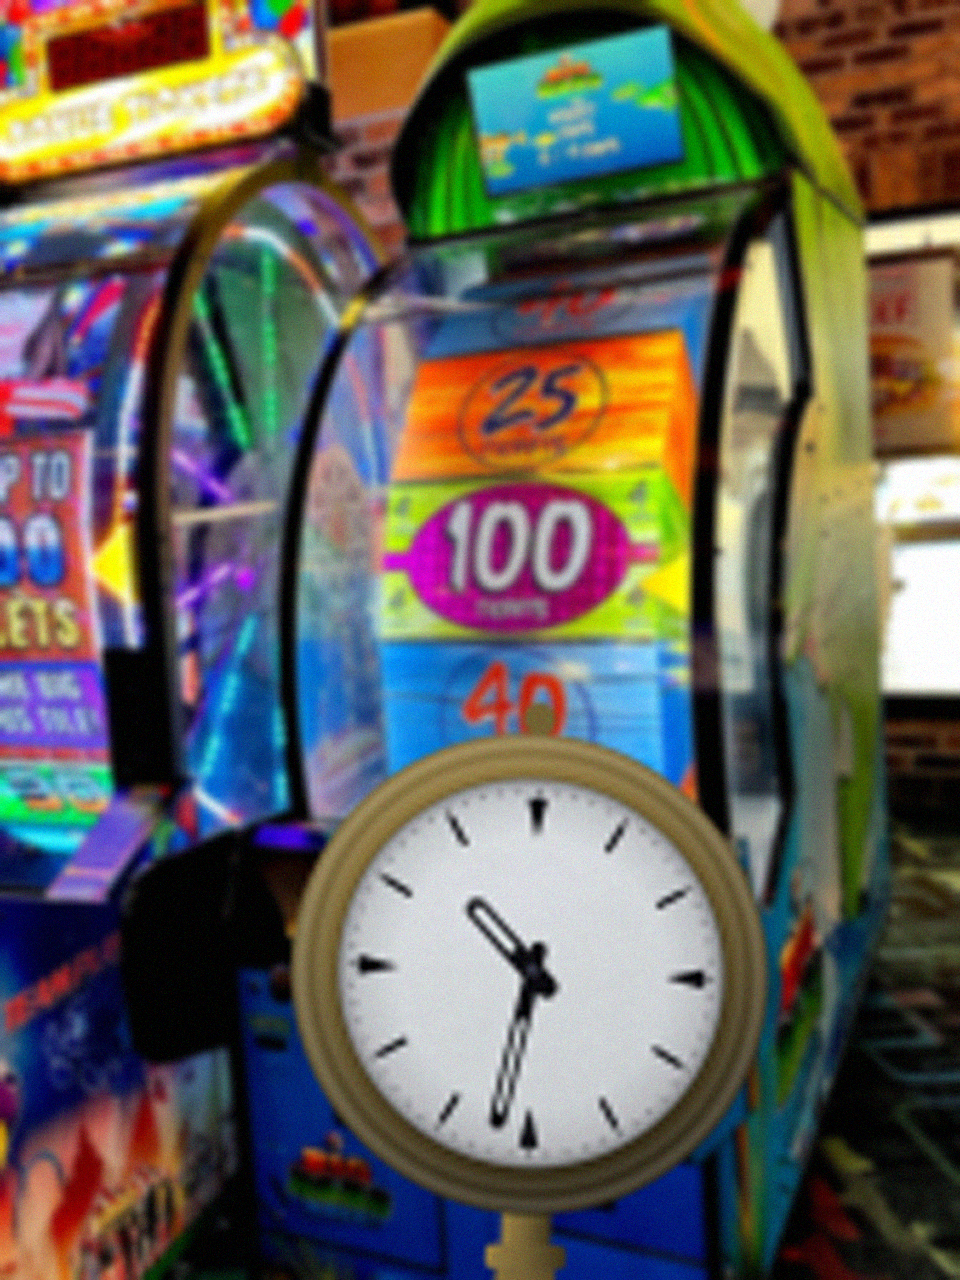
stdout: 10h32
